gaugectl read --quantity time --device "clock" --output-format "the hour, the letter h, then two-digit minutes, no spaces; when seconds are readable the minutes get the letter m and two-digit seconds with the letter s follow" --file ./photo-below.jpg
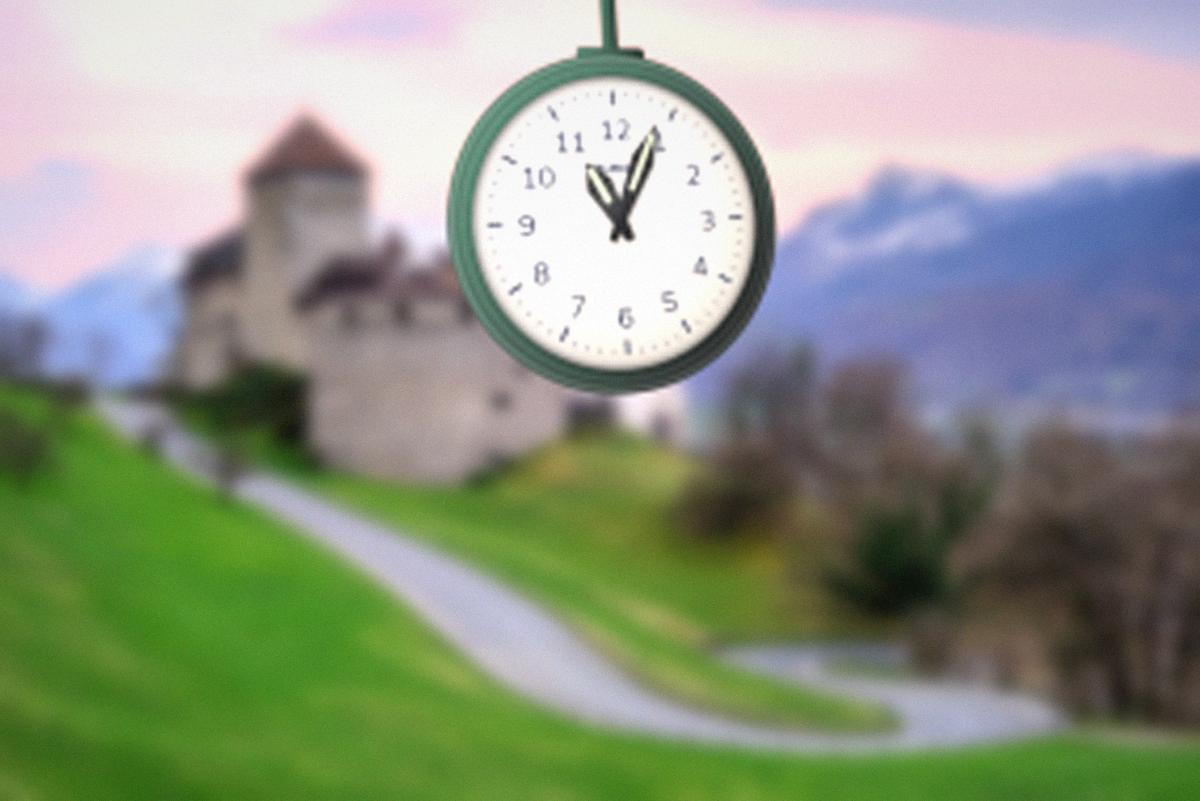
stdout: 11h04
